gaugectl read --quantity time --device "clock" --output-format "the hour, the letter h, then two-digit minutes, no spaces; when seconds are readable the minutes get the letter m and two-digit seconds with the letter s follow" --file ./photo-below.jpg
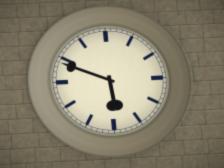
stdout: 5h49
